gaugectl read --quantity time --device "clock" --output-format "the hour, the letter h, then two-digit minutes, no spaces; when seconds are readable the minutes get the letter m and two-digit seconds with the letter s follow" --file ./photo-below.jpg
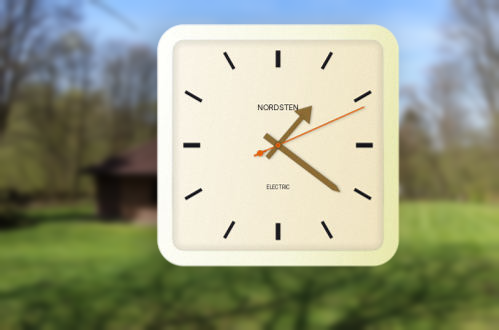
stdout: 1h21m11s
